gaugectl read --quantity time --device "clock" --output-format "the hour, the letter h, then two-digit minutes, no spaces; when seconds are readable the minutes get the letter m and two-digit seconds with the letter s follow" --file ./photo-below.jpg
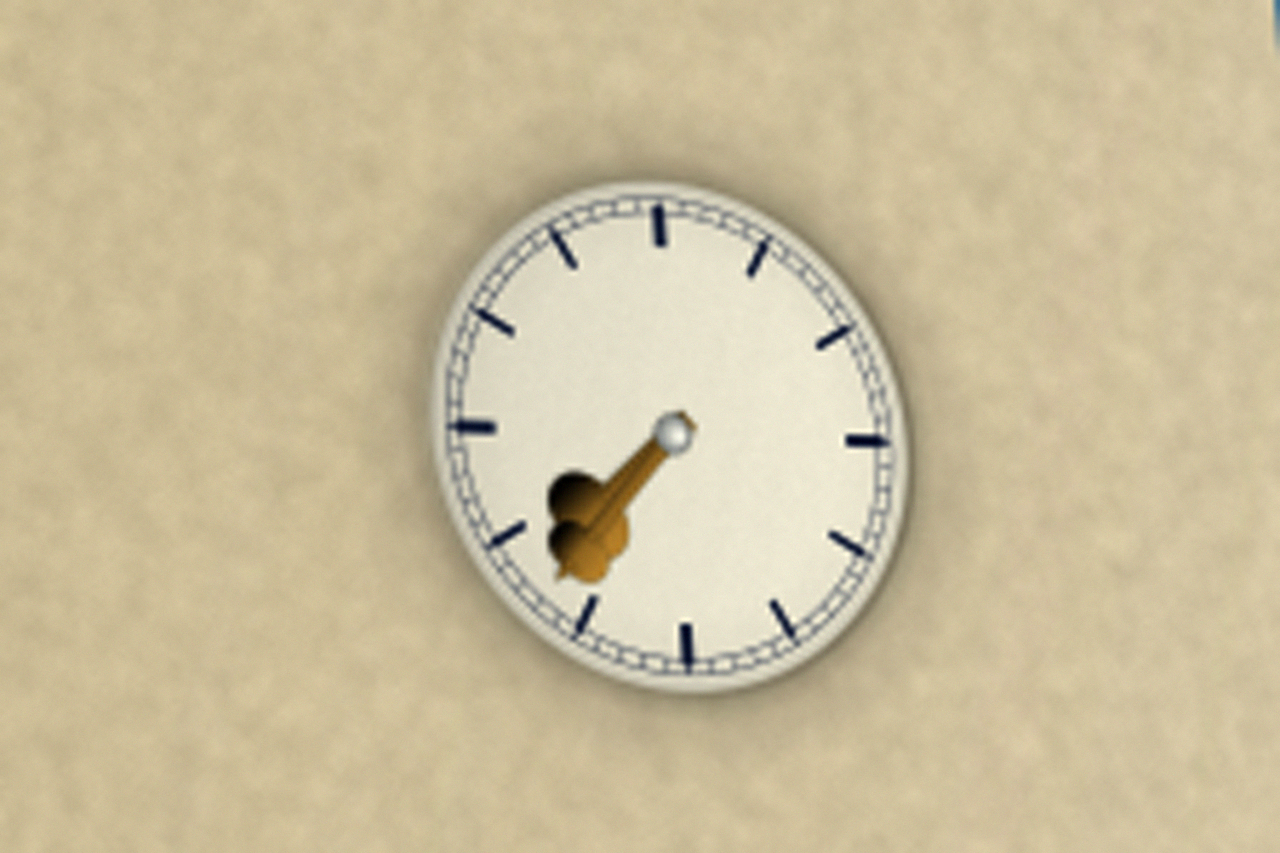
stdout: 7h37
